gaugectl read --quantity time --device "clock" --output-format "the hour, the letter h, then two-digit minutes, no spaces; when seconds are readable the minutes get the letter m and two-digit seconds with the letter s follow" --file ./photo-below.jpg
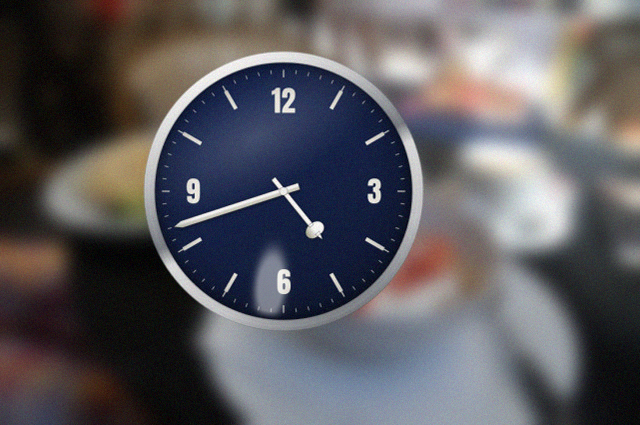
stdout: 4h42
